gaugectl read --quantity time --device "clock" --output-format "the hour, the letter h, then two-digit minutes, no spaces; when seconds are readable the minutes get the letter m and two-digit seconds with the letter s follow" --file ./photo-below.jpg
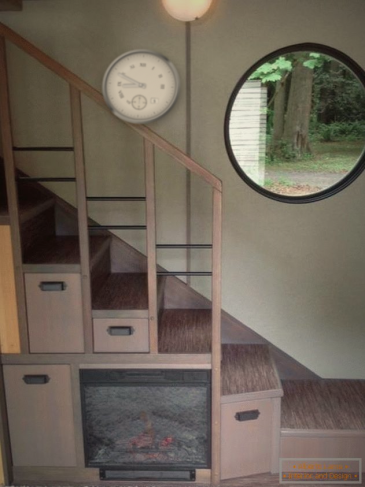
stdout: 8h49
